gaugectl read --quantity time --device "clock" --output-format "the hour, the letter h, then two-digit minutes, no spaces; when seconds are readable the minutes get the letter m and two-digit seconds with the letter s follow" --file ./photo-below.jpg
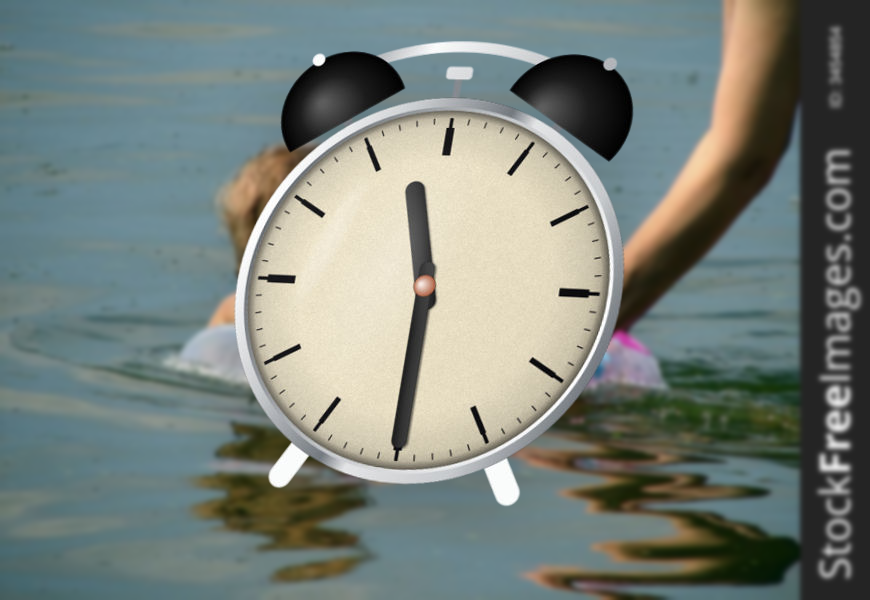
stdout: 11h30
